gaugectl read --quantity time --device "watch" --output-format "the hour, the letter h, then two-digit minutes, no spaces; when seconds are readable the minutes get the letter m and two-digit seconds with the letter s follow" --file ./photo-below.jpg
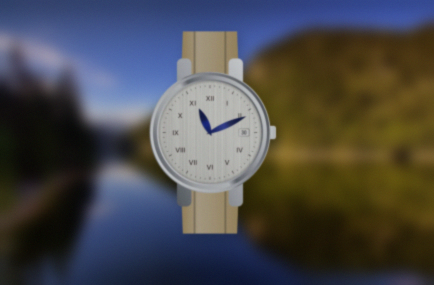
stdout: 11h11
